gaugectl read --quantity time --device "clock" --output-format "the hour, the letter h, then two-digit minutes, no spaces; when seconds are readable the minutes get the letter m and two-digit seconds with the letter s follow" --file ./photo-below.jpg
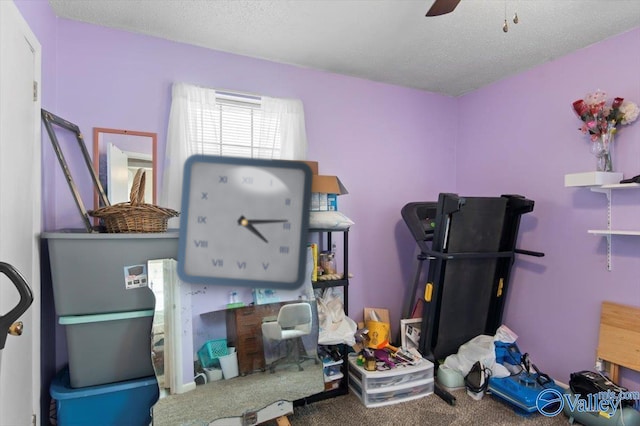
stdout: 4h14
